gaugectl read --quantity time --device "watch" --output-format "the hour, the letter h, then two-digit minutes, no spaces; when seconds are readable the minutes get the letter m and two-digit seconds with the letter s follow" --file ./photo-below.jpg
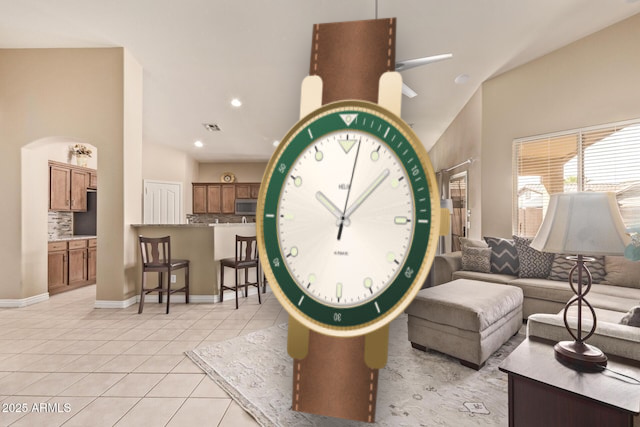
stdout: 10h08m02s
